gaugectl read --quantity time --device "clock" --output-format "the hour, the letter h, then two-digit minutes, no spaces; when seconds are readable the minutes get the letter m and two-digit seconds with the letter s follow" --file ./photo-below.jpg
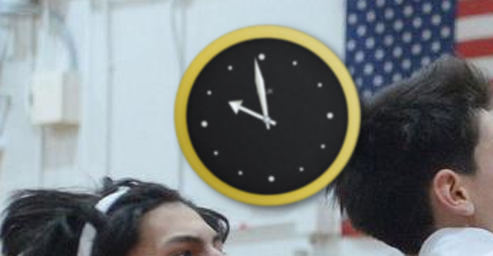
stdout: 9h59
